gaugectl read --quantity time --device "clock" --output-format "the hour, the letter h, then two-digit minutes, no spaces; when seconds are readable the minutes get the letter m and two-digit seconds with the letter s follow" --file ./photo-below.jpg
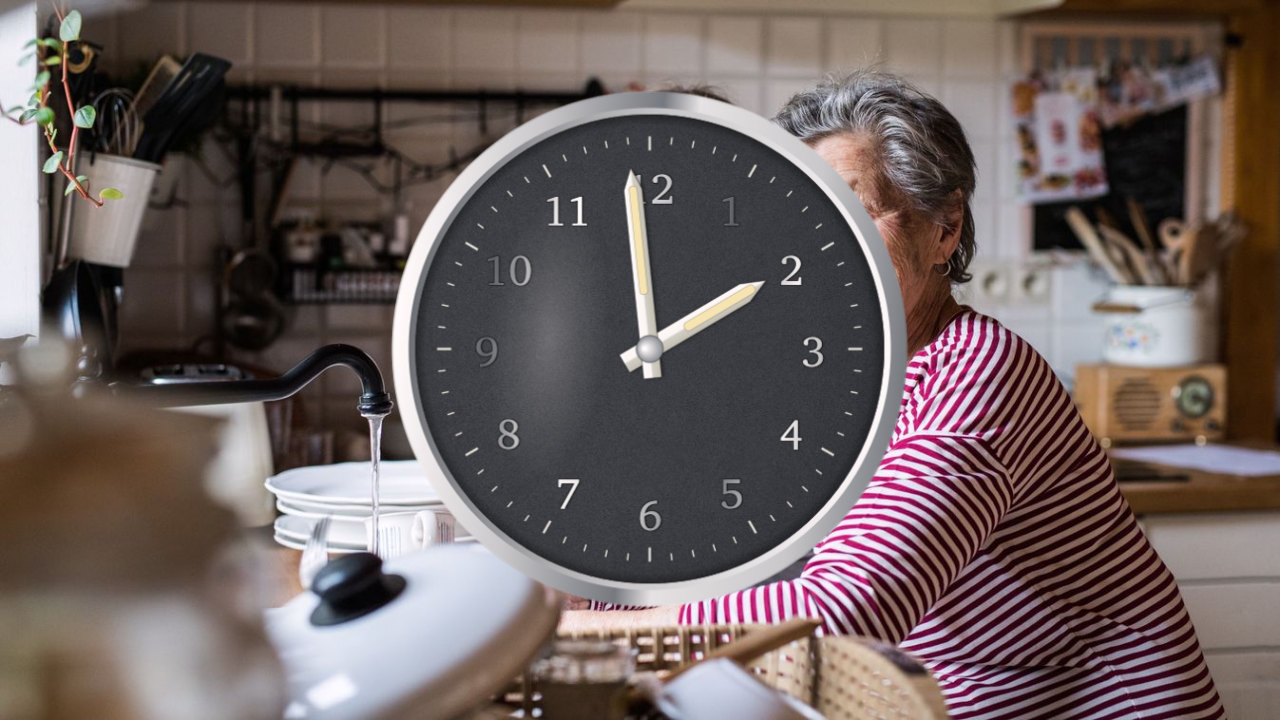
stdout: 1h59
